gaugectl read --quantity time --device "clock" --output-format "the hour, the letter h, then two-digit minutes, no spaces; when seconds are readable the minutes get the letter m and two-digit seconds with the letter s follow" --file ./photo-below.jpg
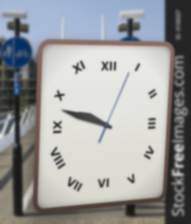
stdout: 9h48m04s
